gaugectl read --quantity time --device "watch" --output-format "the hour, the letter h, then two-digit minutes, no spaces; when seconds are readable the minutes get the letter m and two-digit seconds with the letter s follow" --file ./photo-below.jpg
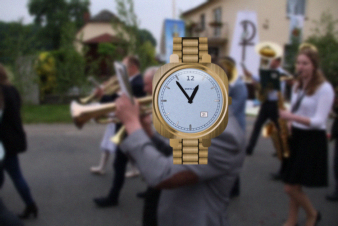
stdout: 12h54
